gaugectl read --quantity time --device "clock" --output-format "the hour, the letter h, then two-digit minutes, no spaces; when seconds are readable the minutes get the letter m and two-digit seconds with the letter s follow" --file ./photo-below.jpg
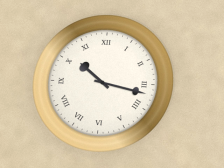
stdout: 10h17
